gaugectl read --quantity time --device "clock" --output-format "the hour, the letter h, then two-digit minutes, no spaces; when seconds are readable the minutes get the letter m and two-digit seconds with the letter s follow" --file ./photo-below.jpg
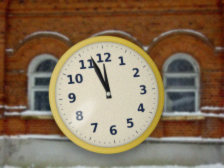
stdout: 11h57
